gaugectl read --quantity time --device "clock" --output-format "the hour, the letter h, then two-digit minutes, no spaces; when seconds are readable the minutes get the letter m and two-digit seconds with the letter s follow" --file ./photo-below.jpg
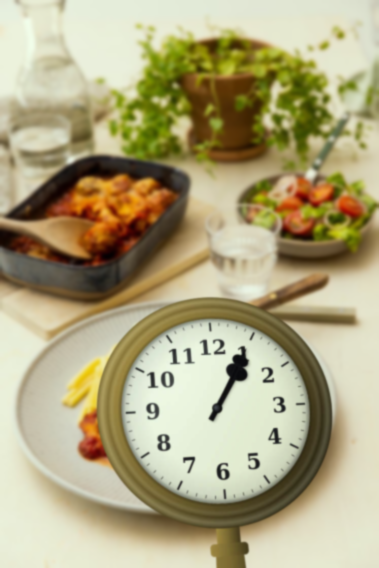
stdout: 1h05
